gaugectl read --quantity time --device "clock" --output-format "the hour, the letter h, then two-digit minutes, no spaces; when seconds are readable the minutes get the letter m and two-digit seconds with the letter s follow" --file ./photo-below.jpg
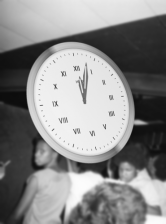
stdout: 12h03
